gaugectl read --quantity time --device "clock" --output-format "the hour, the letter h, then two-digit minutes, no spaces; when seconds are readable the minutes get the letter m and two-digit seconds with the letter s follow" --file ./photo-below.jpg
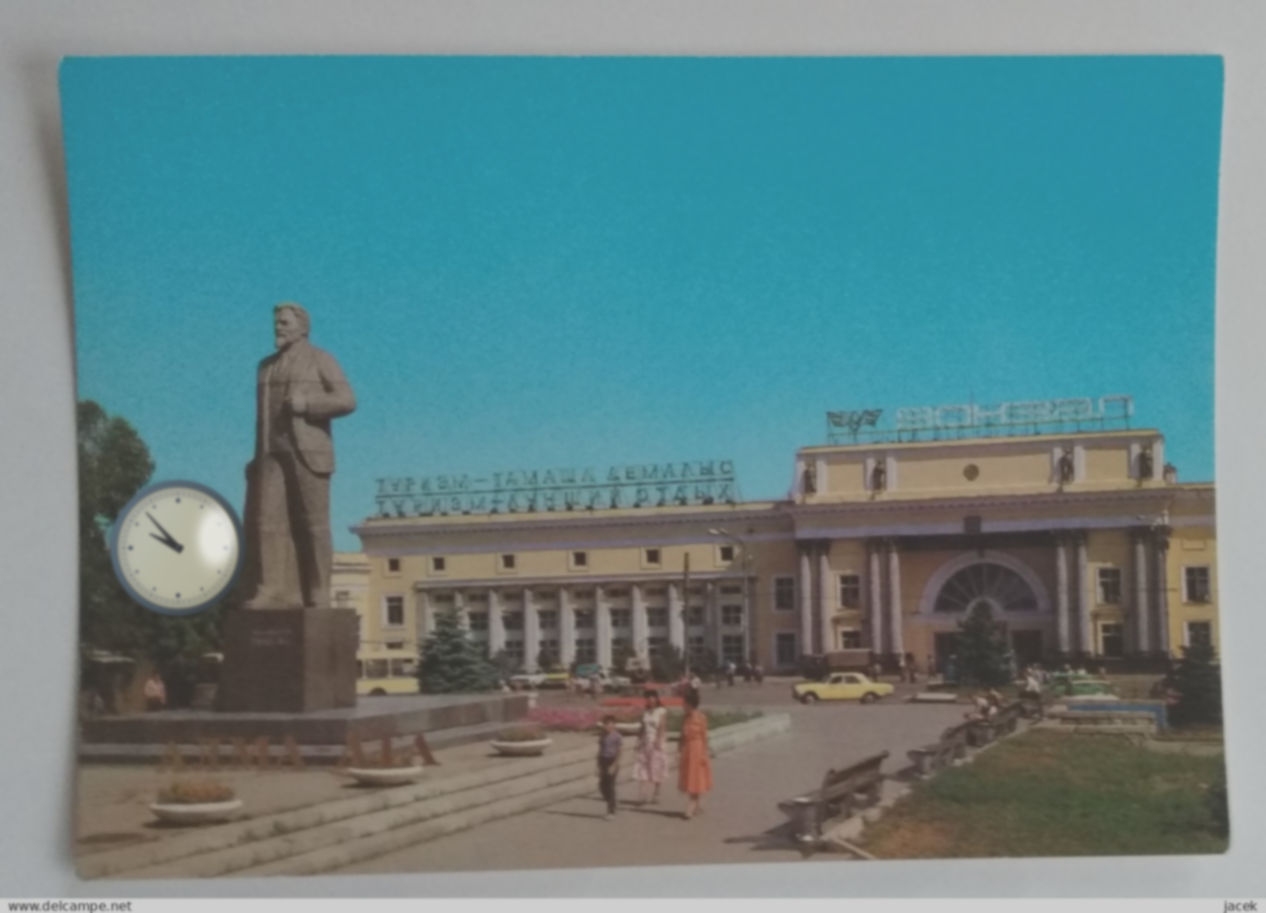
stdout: 9h53
